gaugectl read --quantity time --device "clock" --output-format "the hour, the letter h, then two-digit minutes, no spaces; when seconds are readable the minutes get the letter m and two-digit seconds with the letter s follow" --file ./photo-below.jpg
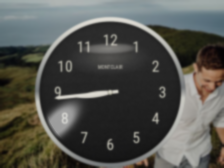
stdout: 8h44
